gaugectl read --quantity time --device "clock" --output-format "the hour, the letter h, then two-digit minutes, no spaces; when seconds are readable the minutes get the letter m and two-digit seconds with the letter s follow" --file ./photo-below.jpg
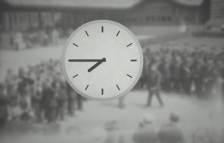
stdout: 7h45
